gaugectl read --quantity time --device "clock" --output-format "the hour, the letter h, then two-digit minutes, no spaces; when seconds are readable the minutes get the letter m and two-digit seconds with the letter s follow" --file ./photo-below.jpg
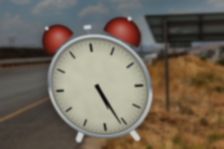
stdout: 5h26
